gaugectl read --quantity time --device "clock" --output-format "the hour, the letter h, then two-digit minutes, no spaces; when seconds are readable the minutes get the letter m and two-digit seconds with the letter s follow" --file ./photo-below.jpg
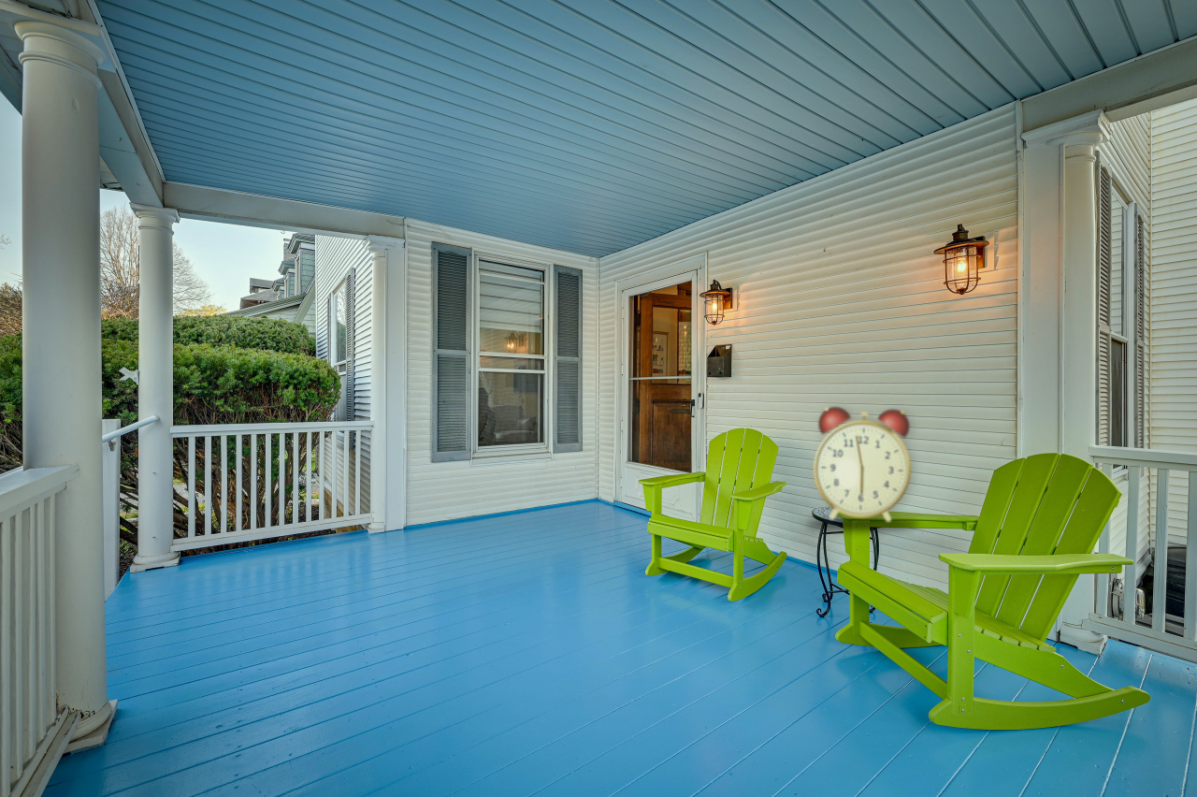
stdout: 5h58
